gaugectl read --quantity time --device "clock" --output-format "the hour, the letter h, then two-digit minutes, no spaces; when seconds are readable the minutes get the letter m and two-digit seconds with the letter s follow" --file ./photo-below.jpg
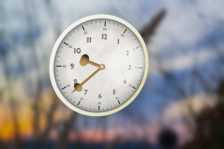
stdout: 9h38
